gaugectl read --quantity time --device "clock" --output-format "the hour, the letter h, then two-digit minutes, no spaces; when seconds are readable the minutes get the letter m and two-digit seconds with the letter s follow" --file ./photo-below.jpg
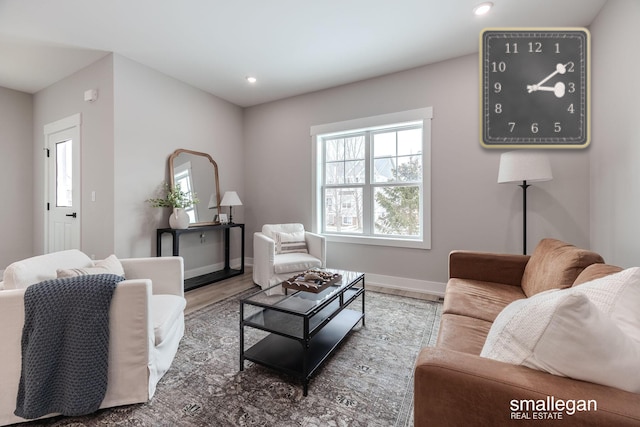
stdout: 3h09
